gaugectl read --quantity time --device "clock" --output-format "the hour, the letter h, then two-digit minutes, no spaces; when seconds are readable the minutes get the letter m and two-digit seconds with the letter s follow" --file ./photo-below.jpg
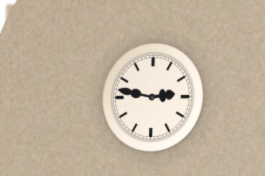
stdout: 2h47
